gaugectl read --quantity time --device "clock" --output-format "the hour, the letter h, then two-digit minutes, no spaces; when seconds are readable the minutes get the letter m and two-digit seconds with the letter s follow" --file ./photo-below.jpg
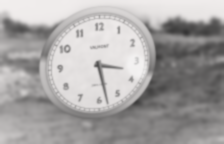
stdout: 3h28
